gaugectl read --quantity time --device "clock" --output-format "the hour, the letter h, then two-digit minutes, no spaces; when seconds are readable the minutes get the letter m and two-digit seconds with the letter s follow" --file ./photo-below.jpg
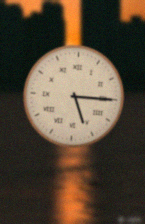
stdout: 5h15
